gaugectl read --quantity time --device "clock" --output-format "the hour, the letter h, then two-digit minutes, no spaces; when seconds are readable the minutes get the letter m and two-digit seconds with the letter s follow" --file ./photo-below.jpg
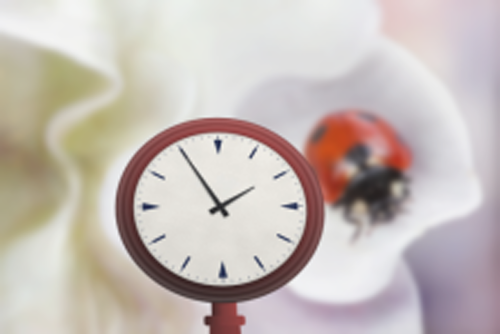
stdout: 1h55
